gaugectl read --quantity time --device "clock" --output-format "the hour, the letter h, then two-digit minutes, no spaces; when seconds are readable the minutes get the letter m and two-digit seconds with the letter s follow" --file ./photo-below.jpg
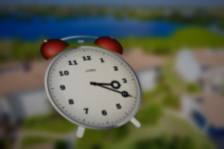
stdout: 3h20
